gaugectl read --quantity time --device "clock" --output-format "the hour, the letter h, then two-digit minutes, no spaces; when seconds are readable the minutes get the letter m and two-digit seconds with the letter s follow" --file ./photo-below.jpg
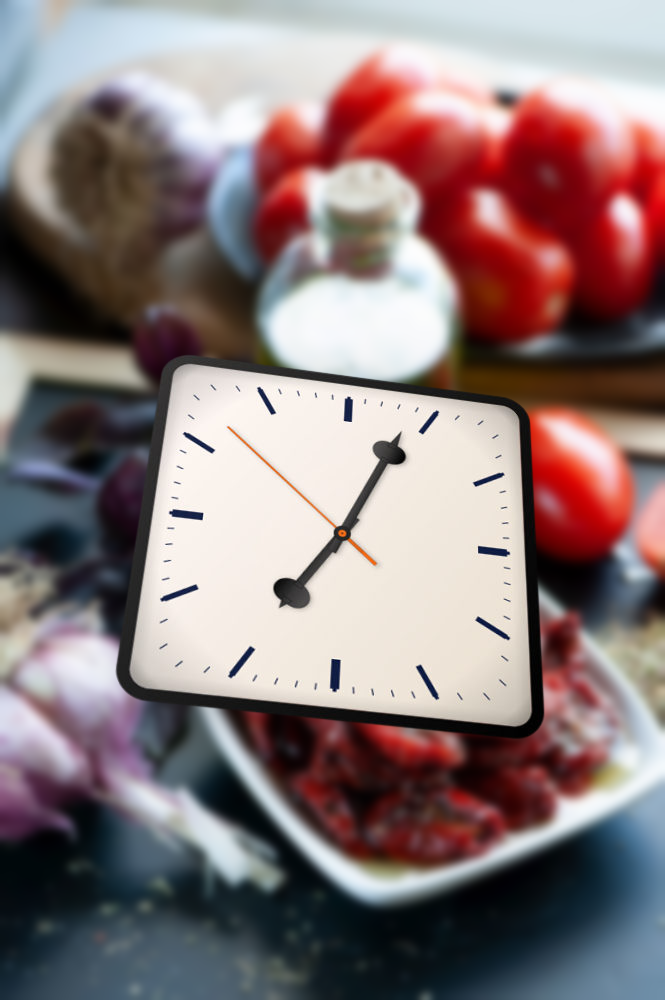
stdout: 7h03m52s
